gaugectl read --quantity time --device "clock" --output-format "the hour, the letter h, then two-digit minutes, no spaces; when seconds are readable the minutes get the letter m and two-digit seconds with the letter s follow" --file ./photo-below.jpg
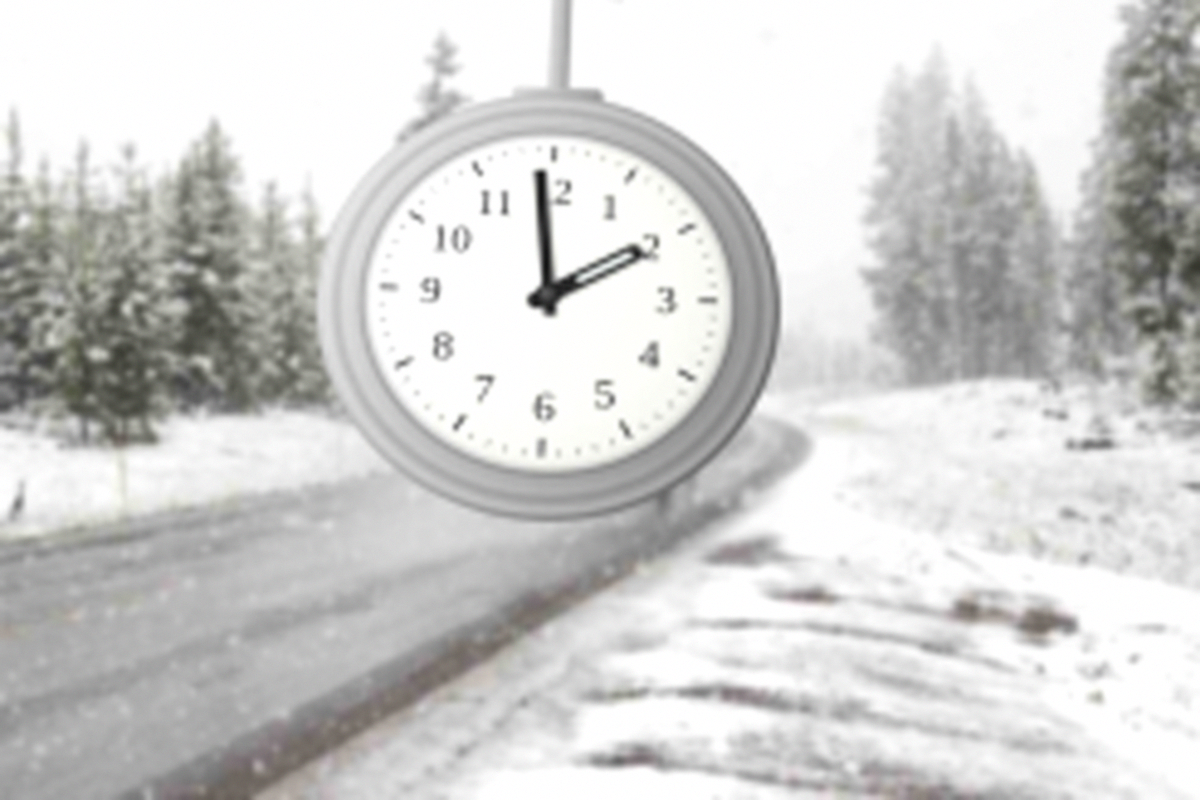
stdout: 1h59
